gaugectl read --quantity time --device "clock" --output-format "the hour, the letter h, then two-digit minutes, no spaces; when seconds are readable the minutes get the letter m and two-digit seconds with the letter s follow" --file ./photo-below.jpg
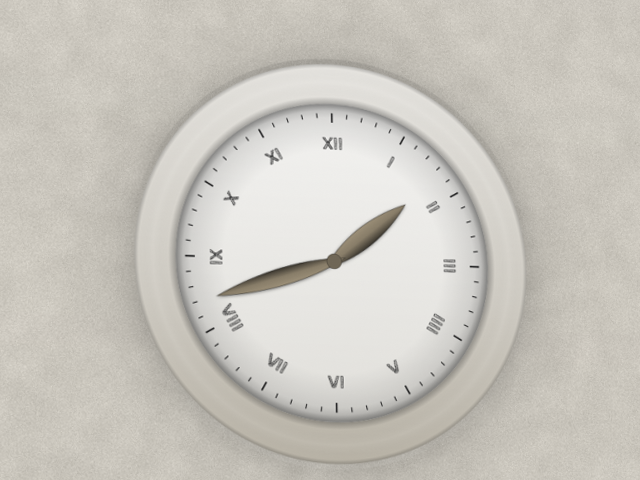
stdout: 1h42
